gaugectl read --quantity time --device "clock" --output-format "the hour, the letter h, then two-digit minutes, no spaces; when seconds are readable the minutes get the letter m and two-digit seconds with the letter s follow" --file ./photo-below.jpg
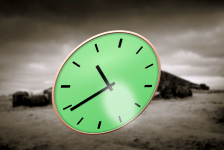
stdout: 10h39
